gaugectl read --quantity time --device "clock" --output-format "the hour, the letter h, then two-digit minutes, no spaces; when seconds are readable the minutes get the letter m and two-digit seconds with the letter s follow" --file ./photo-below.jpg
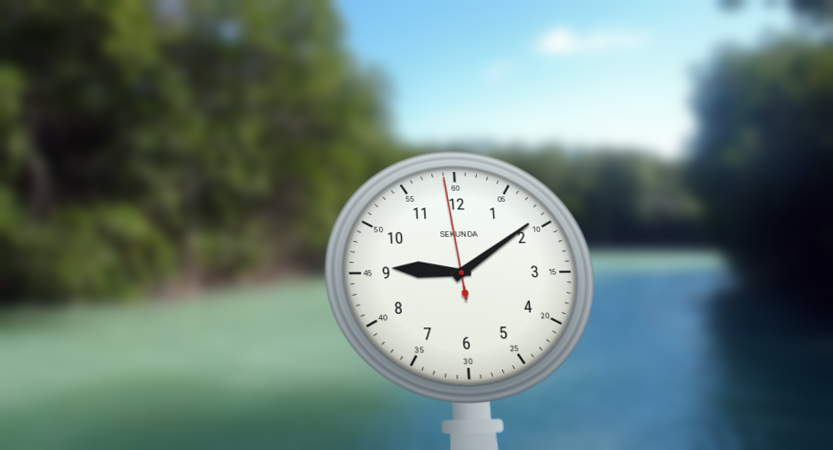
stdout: 9h08m59s
